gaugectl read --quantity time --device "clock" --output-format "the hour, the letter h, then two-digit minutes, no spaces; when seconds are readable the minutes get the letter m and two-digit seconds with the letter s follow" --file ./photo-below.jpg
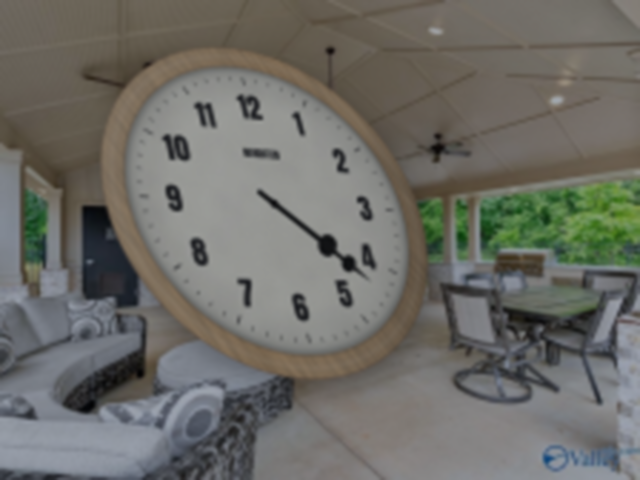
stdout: 4h22
